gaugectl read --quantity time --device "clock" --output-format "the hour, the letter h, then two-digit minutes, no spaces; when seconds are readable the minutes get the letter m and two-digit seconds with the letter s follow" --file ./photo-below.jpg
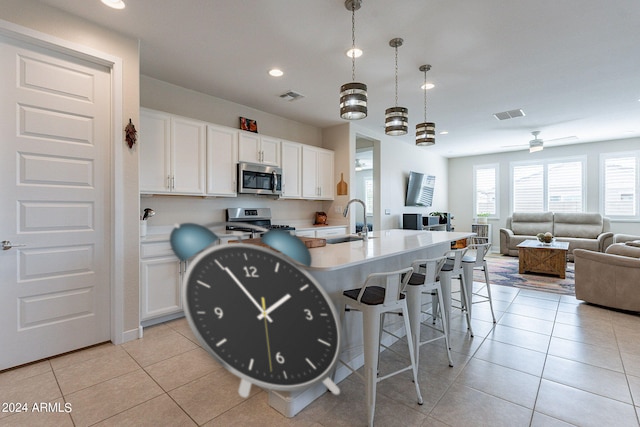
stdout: 1h55m32s
